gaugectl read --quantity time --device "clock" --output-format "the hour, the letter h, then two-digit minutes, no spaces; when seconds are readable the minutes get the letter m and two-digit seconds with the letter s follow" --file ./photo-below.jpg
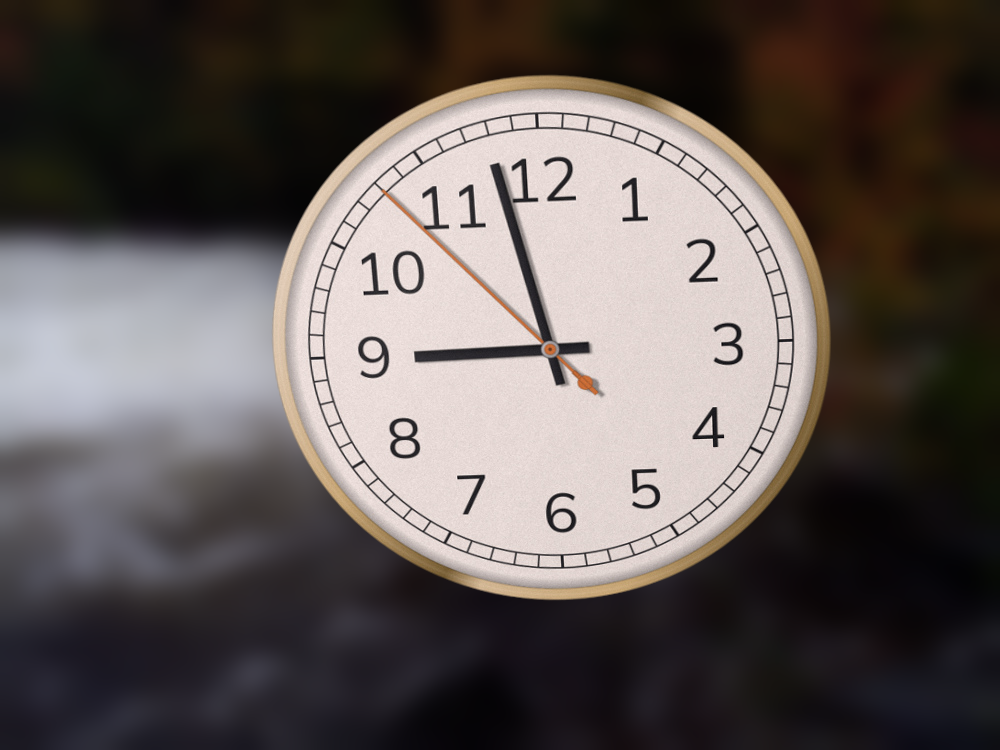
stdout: 8h57m53s
